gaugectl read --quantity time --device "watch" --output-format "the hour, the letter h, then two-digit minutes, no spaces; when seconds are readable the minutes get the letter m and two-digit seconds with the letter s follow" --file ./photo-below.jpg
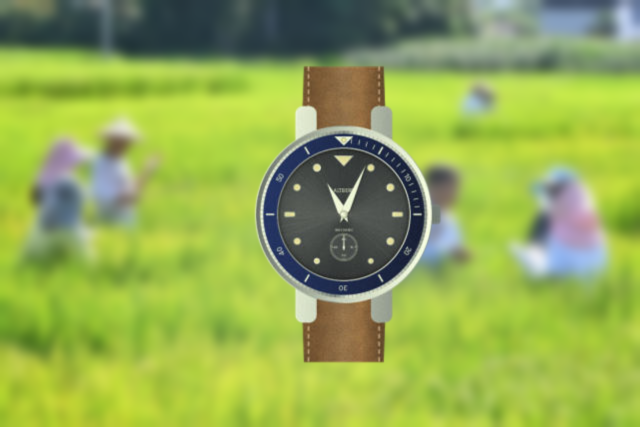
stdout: 11h04
